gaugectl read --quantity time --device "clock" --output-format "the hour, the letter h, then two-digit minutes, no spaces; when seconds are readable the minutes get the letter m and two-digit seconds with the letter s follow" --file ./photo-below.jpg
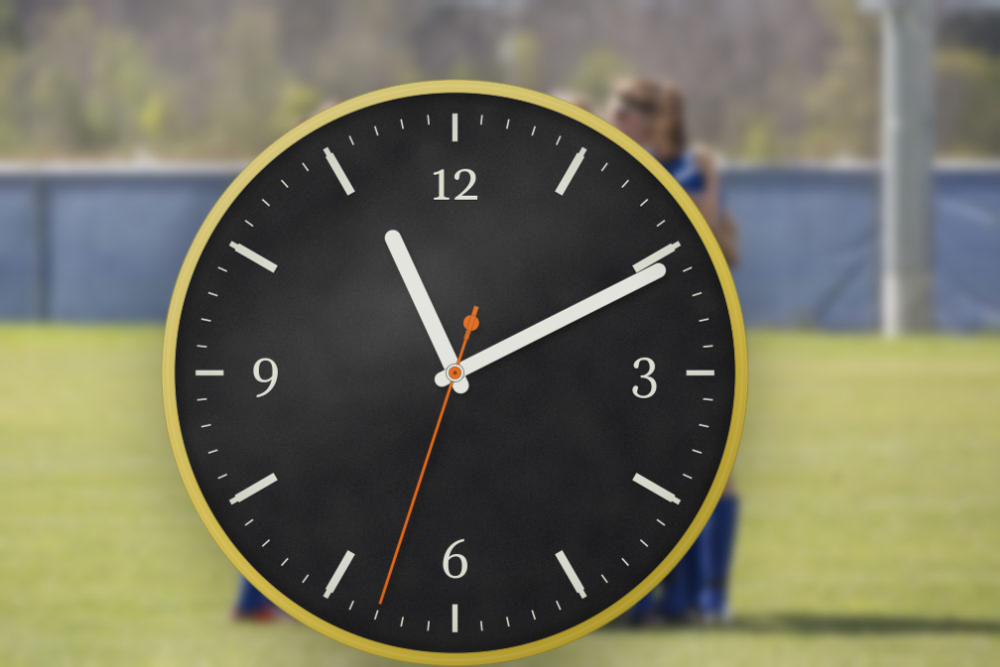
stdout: 11h10m33s
